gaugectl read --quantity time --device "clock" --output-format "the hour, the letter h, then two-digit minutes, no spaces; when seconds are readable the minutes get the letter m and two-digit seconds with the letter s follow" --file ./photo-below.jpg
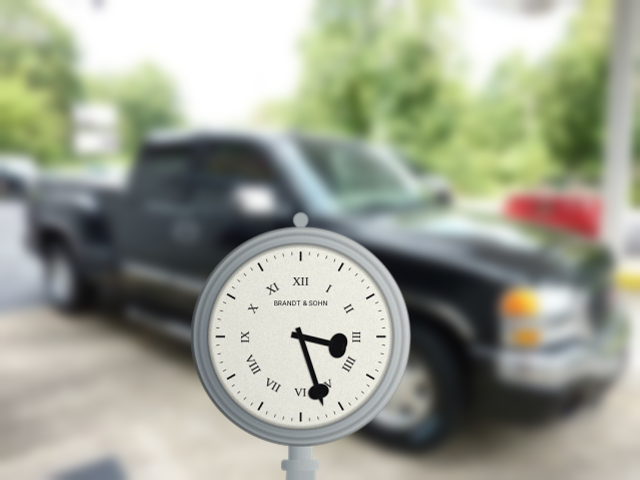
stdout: 3h27
